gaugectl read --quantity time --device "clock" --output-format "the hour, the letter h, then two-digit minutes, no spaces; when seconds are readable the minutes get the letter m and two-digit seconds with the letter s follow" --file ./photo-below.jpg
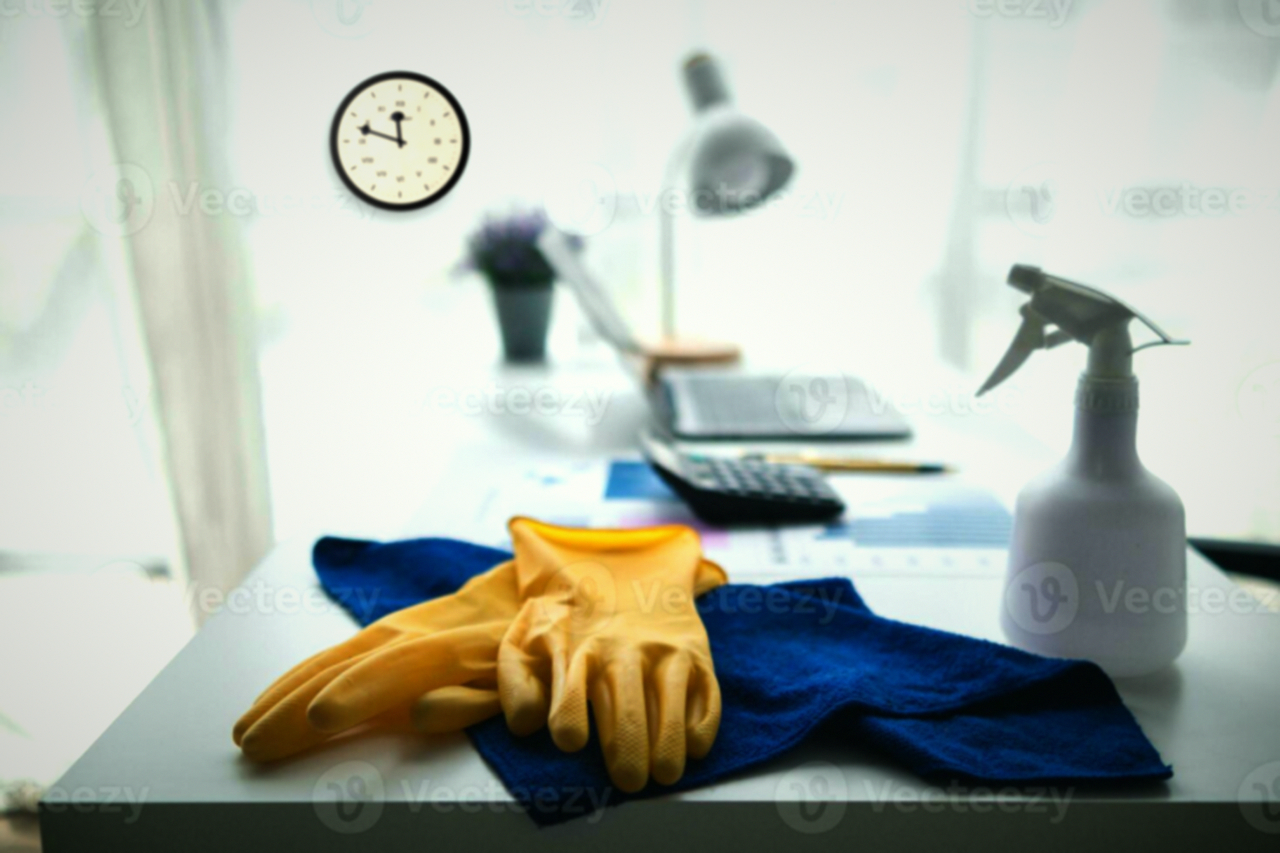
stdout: 11h48
